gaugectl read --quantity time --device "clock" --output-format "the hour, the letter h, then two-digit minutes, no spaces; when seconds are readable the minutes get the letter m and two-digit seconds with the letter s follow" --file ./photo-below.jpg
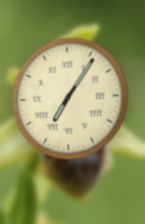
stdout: 7h06
